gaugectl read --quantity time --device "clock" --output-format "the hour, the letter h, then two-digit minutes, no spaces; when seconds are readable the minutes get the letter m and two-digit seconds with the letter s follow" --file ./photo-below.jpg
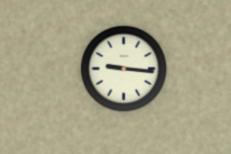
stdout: 9h16
